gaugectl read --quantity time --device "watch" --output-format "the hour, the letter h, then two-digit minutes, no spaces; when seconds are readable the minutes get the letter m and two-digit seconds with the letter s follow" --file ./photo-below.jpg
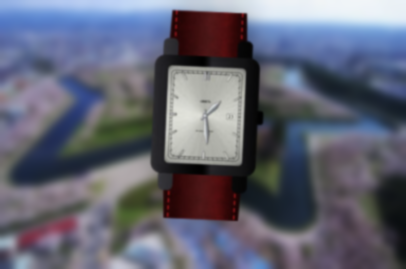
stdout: 1h29
